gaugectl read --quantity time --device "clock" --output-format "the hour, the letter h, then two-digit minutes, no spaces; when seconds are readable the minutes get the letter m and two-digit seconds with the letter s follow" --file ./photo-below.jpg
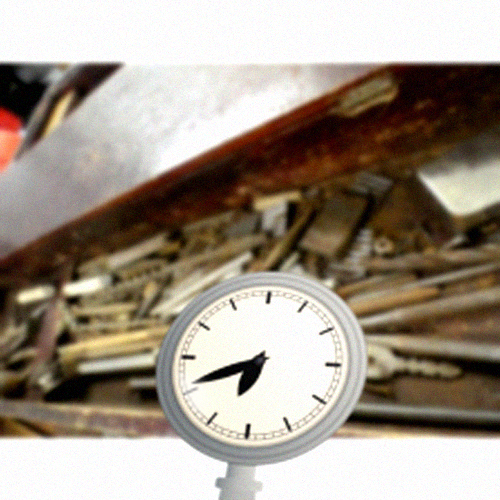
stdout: 6h41
